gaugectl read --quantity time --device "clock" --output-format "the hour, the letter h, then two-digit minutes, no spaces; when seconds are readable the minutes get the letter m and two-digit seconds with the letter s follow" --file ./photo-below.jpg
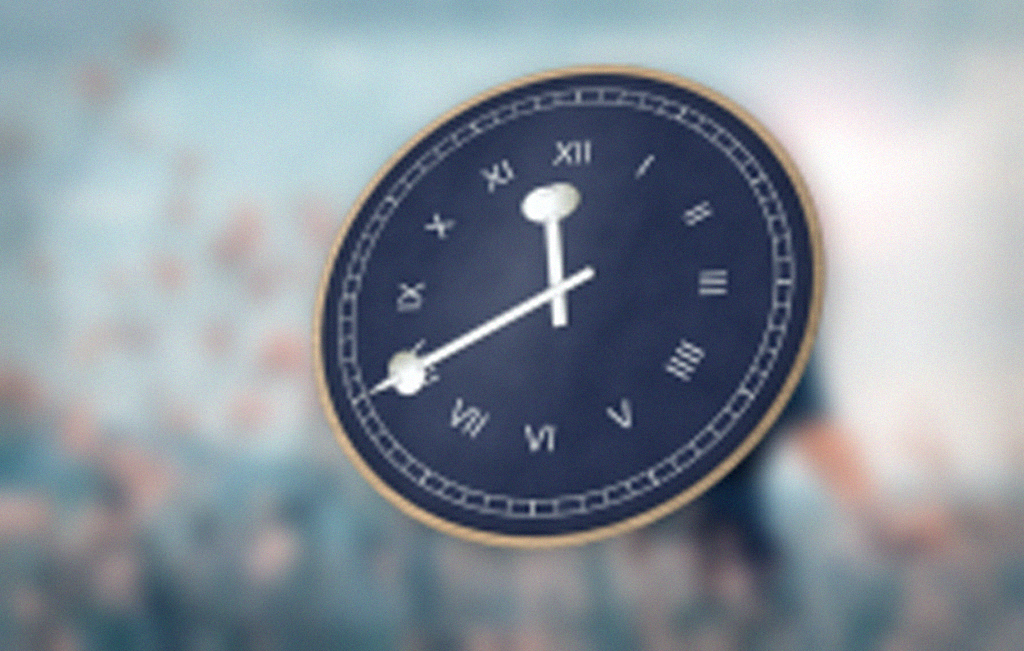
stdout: 11h40
